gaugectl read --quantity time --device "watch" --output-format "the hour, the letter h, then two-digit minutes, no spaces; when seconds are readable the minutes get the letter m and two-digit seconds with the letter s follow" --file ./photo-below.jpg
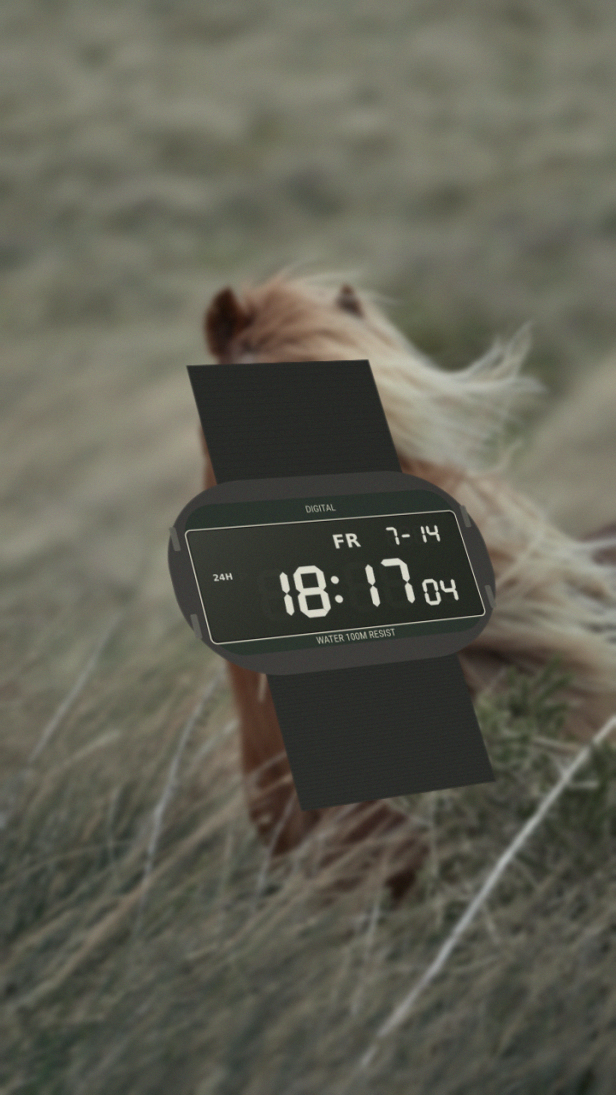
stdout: 18h17m04s
